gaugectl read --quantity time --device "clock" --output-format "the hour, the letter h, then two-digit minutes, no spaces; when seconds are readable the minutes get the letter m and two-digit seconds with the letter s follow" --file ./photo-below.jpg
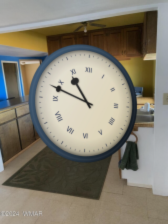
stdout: 10h48
